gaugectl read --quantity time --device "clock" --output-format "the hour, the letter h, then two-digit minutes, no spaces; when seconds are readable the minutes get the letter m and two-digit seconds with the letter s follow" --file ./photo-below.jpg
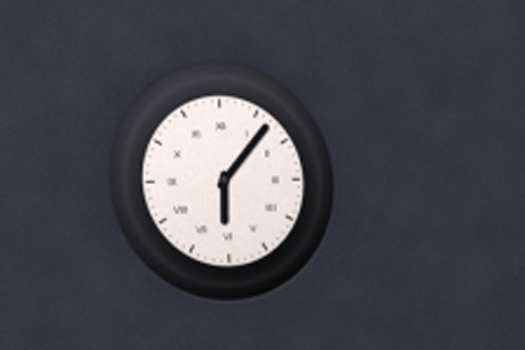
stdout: 6h07
